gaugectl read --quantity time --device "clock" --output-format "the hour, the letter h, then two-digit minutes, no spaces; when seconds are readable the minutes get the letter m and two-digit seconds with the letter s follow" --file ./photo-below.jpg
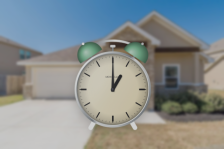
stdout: 1h00
